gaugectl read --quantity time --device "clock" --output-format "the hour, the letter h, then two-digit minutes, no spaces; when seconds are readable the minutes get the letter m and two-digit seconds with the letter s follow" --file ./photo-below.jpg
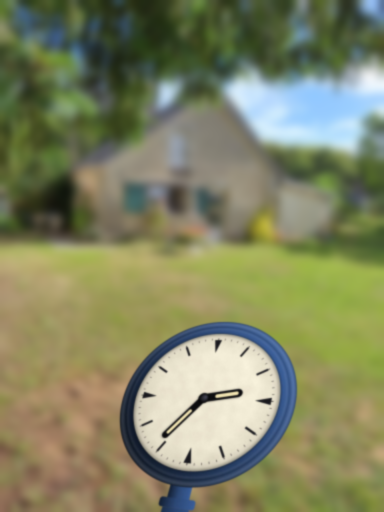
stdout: 2h36
